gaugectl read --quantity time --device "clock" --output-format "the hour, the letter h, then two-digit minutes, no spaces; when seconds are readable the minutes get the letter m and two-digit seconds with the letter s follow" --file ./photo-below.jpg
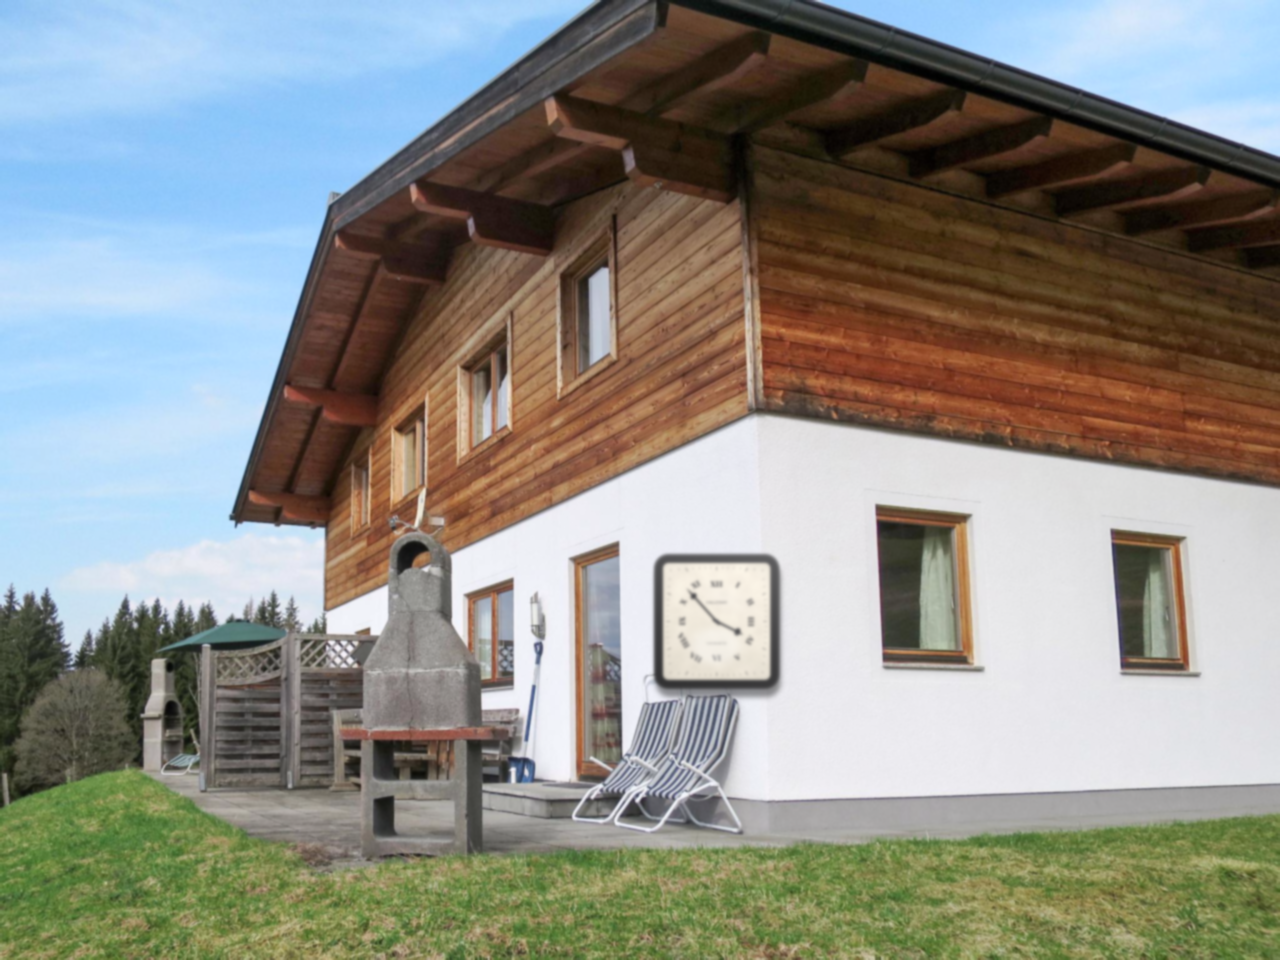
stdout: 3h53
